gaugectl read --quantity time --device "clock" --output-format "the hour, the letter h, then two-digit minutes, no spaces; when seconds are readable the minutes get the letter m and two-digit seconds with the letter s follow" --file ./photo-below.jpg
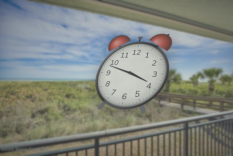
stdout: 3h48
